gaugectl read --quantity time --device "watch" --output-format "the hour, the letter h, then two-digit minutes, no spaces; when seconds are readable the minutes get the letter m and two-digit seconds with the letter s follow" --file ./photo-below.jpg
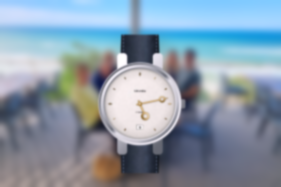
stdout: 5h13
